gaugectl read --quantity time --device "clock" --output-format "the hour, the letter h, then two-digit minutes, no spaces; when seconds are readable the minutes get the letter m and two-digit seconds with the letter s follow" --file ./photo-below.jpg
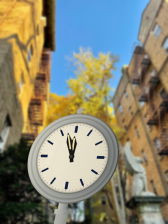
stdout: 11h57
